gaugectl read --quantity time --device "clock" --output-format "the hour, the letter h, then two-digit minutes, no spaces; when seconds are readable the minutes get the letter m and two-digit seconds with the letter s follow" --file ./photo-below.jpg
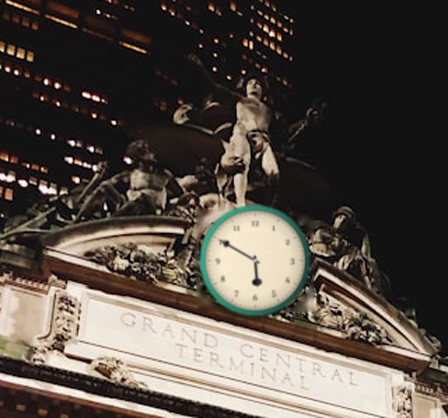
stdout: 5h50
